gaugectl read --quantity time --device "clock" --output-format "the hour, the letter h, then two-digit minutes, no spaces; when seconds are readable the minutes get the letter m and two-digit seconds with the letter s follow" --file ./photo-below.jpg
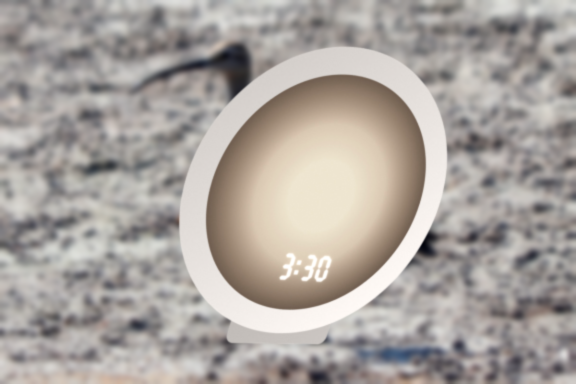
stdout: 3h30
